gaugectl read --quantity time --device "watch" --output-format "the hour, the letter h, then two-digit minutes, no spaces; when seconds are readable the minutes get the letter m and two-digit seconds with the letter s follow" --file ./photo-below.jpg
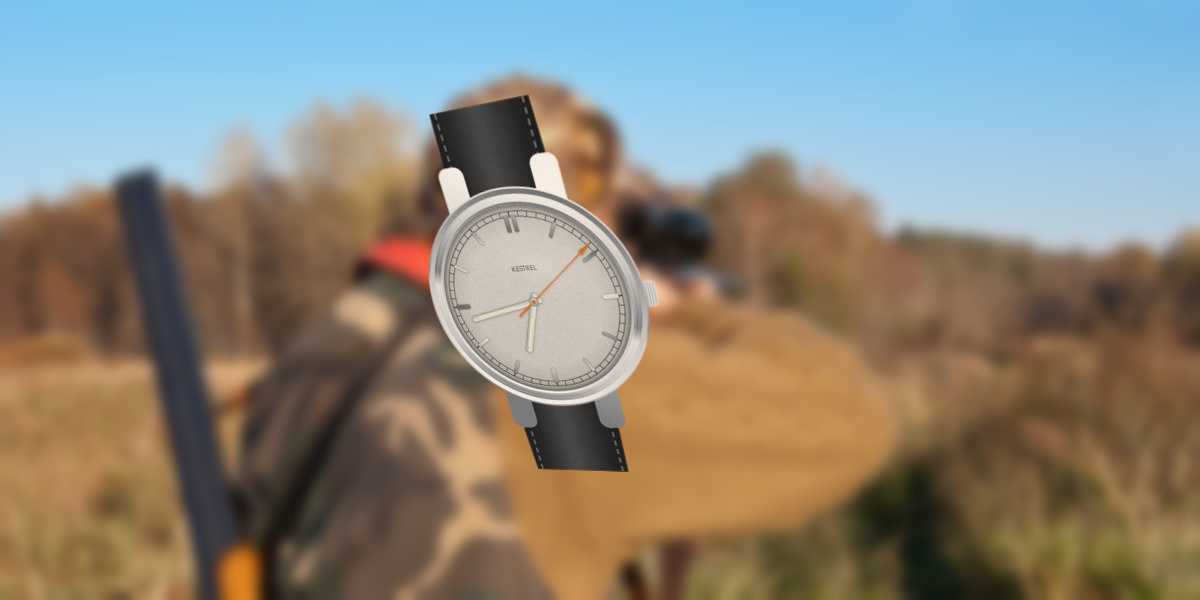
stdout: 6h43m09s
